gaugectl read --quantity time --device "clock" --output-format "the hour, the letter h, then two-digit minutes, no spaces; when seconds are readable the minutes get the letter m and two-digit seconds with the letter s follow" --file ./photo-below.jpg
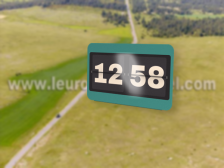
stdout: 12h58
